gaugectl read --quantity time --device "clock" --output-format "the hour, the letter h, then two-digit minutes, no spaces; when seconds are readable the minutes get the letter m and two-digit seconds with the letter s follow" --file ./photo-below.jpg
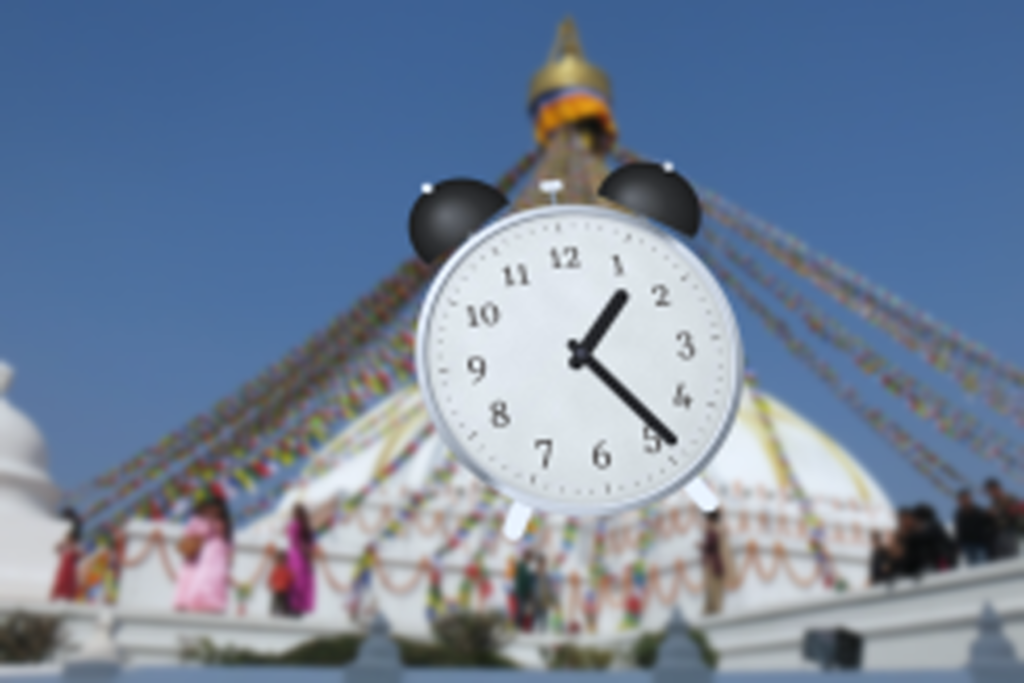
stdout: 1h24
